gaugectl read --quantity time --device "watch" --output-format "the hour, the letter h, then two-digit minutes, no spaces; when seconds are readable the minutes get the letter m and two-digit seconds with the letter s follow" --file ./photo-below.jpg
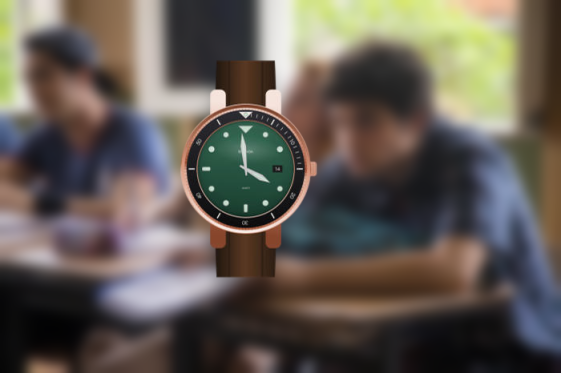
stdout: 3h59
